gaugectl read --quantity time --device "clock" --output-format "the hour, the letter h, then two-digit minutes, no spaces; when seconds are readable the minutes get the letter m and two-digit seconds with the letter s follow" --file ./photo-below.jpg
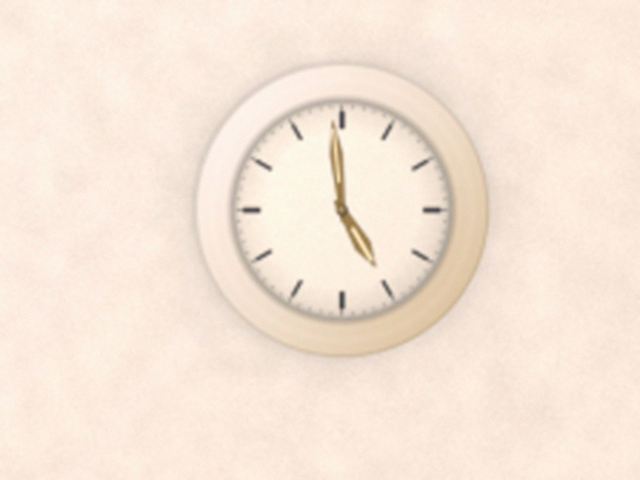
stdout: 4h59
